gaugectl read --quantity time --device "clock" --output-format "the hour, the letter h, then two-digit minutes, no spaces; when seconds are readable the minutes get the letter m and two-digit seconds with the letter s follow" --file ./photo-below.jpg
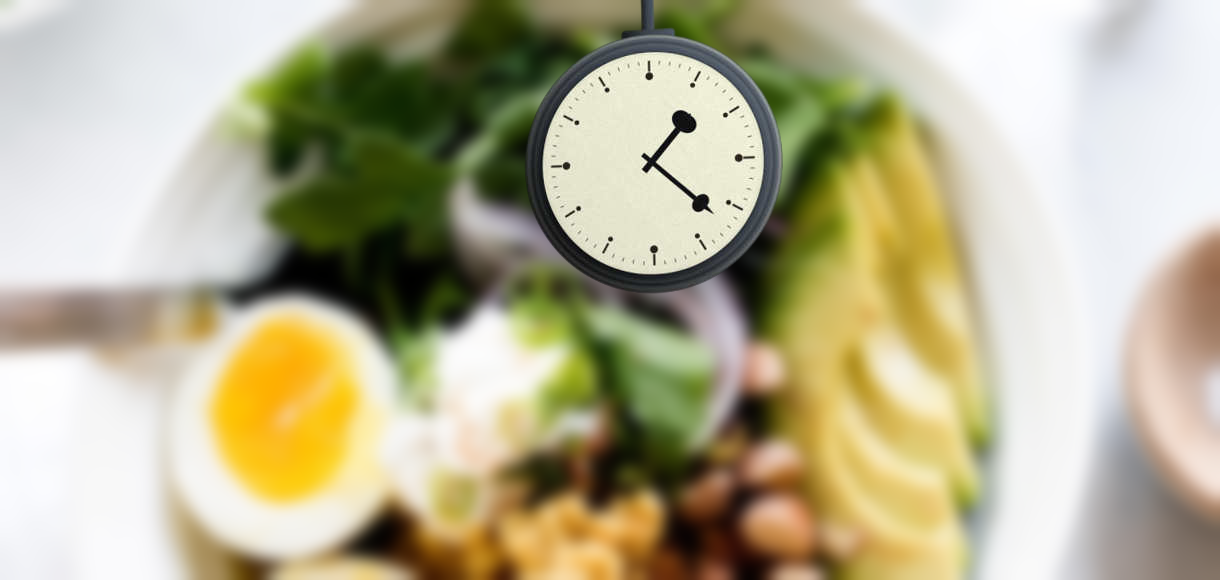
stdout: 1h22
